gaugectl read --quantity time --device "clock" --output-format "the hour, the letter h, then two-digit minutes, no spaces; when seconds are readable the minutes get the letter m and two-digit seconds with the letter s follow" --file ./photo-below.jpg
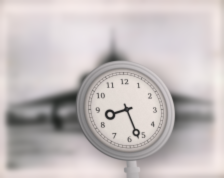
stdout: 8h27
